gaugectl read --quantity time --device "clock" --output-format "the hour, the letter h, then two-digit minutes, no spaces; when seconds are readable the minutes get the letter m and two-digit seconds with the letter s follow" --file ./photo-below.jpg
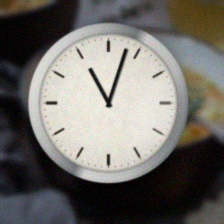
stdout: 11h03
